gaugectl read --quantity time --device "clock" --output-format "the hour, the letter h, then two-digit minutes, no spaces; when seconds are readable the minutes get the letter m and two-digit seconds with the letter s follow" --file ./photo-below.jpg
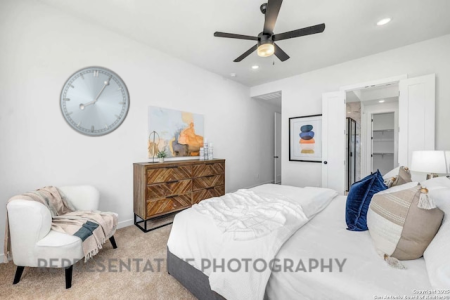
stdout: 8h05
